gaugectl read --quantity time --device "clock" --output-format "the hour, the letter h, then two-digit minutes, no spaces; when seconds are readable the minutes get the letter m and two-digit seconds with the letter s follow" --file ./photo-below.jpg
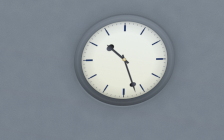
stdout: 10h27
